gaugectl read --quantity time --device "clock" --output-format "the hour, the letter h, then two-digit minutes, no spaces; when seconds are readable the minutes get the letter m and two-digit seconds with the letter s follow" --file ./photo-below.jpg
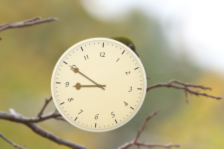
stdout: 8h50
